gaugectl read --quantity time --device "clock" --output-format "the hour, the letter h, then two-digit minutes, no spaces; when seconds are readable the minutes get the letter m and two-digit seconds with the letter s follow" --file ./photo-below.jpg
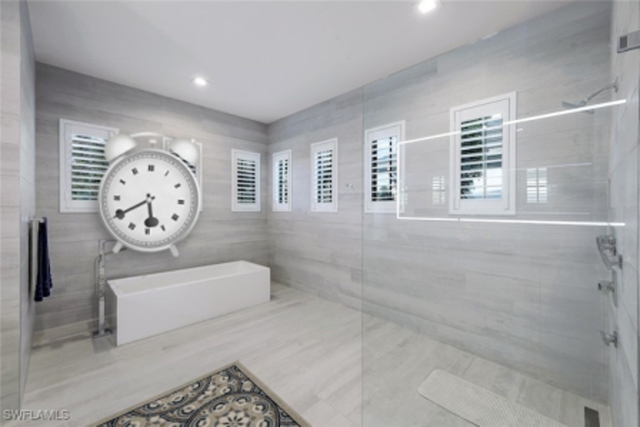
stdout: 5h40
